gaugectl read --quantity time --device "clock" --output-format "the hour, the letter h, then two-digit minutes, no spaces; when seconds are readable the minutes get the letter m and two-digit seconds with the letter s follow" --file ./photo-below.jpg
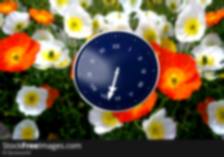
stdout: 6h33
